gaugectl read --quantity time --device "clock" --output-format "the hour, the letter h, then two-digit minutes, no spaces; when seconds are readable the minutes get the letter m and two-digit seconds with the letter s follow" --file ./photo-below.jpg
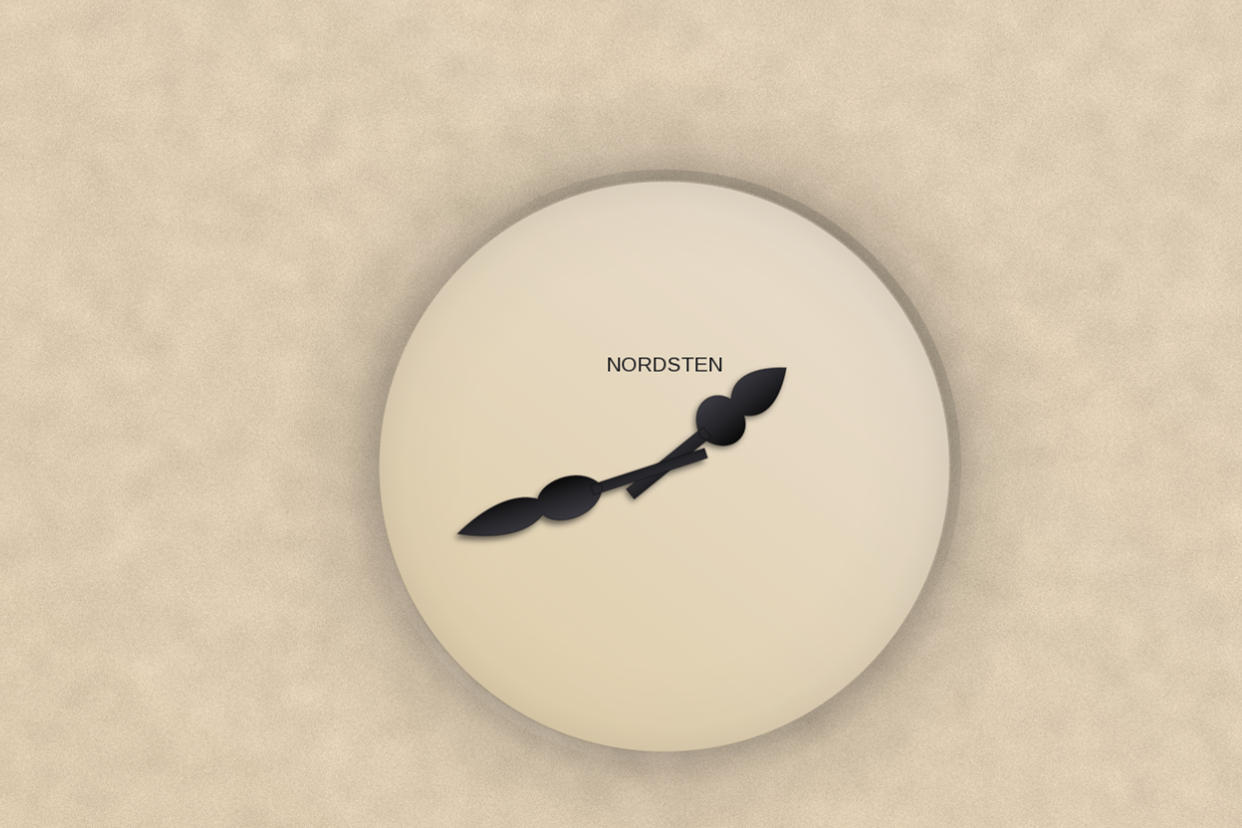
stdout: 1h42
